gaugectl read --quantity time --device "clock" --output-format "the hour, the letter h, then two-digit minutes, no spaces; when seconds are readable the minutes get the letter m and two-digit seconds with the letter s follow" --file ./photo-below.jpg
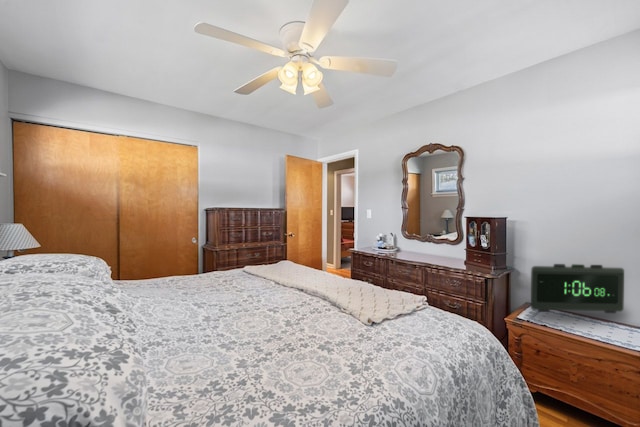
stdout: 1h06
